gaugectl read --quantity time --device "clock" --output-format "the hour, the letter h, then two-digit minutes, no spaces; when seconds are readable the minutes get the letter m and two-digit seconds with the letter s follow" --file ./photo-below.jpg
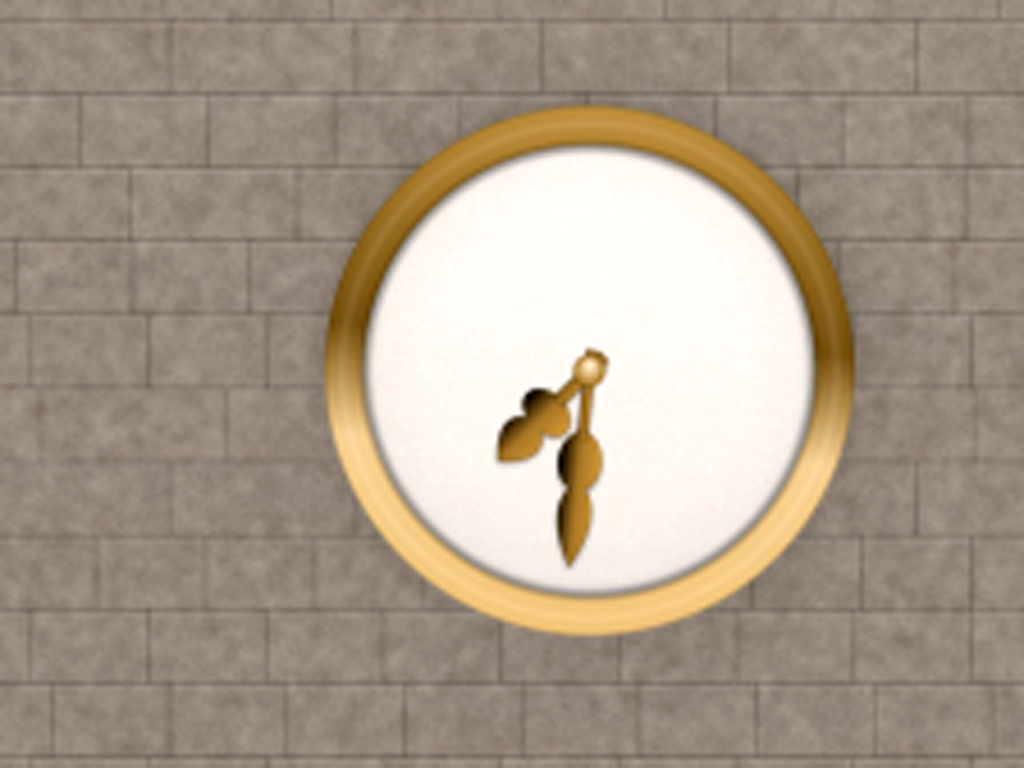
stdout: 7h31
